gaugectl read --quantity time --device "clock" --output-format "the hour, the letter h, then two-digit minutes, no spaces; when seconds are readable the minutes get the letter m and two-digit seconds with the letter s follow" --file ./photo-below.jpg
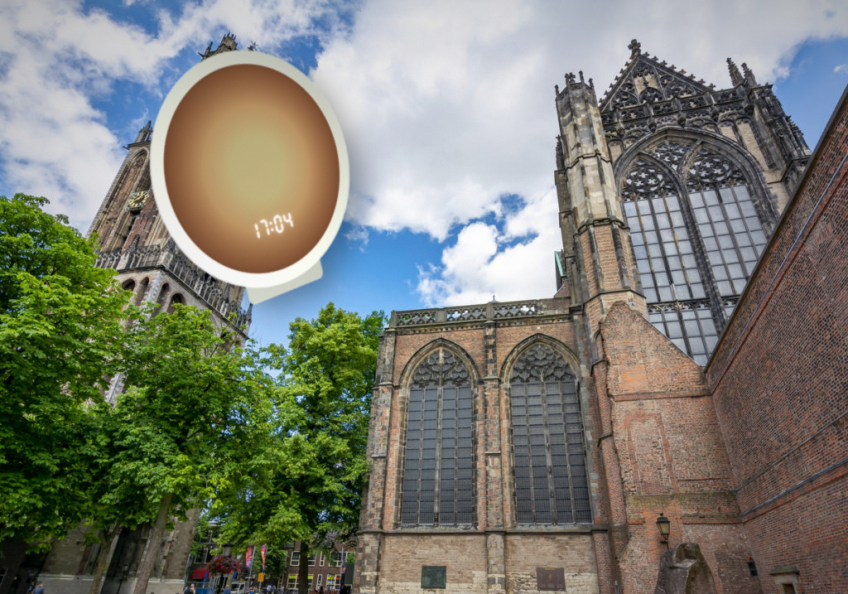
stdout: 17h04
